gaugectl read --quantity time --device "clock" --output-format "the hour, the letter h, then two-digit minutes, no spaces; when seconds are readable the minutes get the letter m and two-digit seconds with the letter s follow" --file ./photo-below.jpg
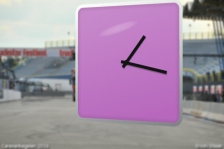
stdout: 1h17
